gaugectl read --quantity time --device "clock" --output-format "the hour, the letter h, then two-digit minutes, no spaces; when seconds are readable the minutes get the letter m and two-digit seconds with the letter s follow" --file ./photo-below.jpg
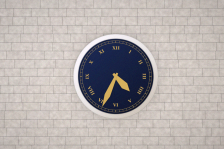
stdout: 4h34
